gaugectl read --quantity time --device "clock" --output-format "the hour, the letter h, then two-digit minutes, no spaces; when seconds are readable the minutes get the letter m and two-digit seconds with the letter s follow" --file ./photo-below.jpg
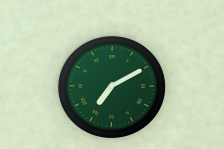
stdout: 7h10
